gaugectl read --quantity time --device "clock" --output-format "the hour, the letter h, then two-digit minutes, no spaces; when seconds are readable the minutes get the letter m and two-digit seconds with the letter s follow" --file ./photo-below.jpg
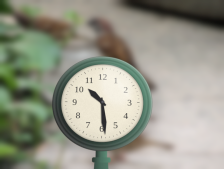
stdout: 10h29
